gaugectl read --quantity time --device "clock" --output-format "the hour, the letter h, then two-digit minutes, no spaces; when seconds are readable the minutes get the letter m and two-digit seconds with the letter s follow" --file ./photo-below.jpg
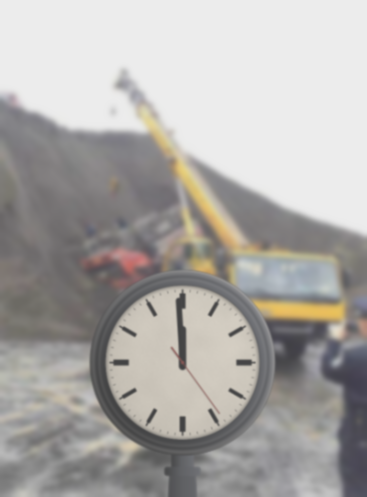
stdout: 11h59m24s
